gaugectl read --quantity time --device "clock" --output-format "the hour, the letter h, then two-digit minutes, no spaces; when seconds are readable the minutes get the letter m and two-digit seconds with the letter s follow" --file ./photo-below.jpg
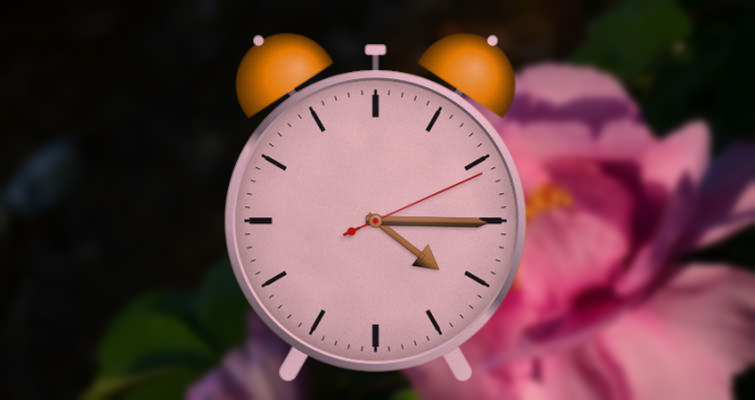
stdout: 4h15m11s
